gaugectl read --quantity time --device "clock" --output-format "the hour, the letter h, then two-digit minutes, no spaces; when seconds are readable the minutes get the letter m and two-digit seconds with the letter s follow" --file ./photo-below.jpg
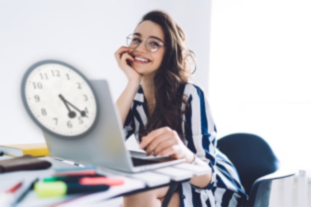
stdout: 5h22
